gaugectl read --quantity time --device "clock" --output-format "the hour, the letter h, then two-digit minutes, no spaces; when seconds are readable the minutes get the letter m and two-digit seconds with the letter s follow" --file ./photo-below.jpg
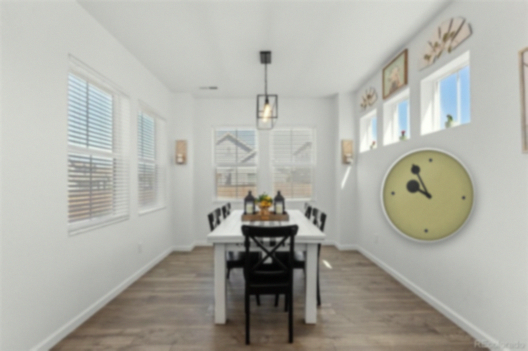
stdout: 9h55
